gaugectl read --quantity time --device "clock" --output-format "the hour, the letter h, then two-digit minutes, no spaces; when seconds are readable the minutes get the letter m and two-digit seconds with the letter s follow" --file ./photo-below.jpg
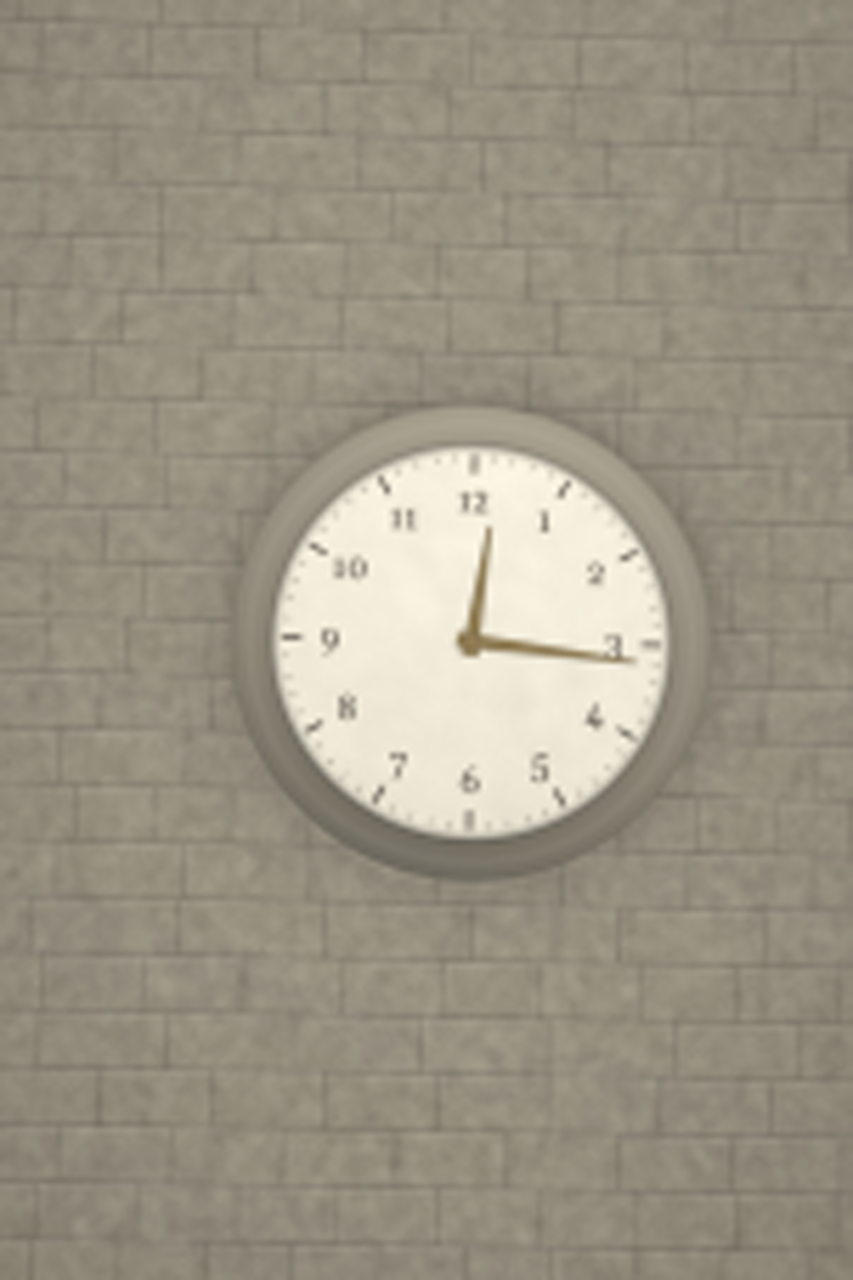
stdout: 12h16
